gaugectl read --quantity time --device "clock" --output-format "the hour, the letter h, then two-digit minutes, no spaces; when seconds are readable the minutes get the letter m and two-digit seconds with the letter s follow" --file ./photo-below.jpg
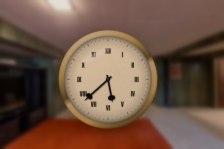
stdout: 5h38
